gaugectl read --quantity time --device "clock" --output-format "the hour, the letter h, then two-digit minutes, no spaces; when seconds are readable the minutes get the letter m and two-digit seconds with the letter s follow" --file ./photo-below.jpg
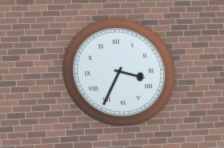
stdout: 3h35
